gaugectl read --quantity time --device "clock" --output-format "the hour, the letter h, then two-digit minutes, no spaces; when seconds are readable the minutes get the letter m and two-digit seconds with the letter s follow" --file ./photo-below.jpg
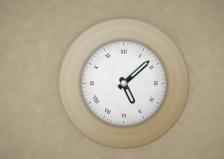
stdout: 5h08
